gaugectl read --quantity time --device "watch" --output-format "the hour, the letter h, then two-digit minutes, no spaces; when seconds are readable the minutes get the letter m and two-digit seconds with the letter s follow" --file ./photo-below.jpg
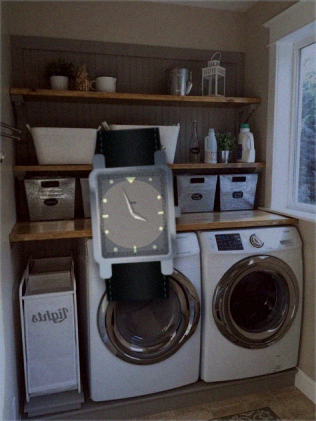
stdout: 3h57
